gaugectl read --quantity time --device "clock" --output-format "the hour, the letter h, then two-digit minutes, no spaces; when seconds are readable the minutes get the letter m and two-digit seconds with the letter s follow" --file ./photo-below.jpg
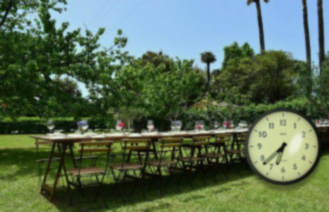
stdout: 6h38
